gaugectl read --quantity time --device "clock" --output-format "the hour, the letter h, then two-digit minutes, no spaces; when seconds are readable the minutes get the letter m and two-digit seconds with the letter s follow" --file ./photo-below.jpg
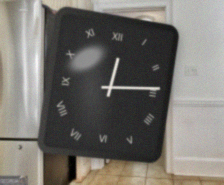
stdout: 12h14
